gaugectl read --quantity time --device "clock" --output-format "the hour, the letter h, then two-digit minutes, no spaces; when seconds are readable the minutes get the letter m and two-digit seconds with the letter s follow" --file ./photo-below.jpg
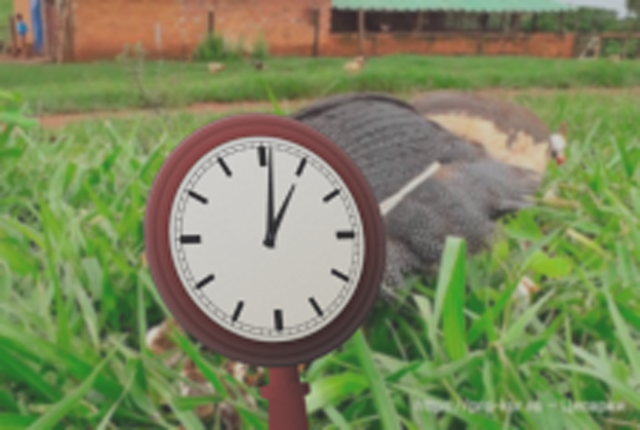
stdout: 1h01
